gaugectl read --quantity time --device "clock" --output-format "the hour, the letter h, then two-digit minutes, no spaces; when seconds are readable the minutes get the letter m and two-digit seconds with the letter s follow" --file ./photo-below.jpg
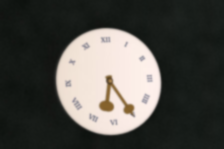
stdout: 6h25
